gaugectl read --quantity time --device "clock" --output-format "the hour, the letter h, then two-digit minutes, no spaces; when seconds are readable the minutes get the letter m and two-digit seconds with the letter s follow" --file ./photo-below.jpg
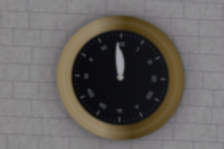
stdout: 11h59
